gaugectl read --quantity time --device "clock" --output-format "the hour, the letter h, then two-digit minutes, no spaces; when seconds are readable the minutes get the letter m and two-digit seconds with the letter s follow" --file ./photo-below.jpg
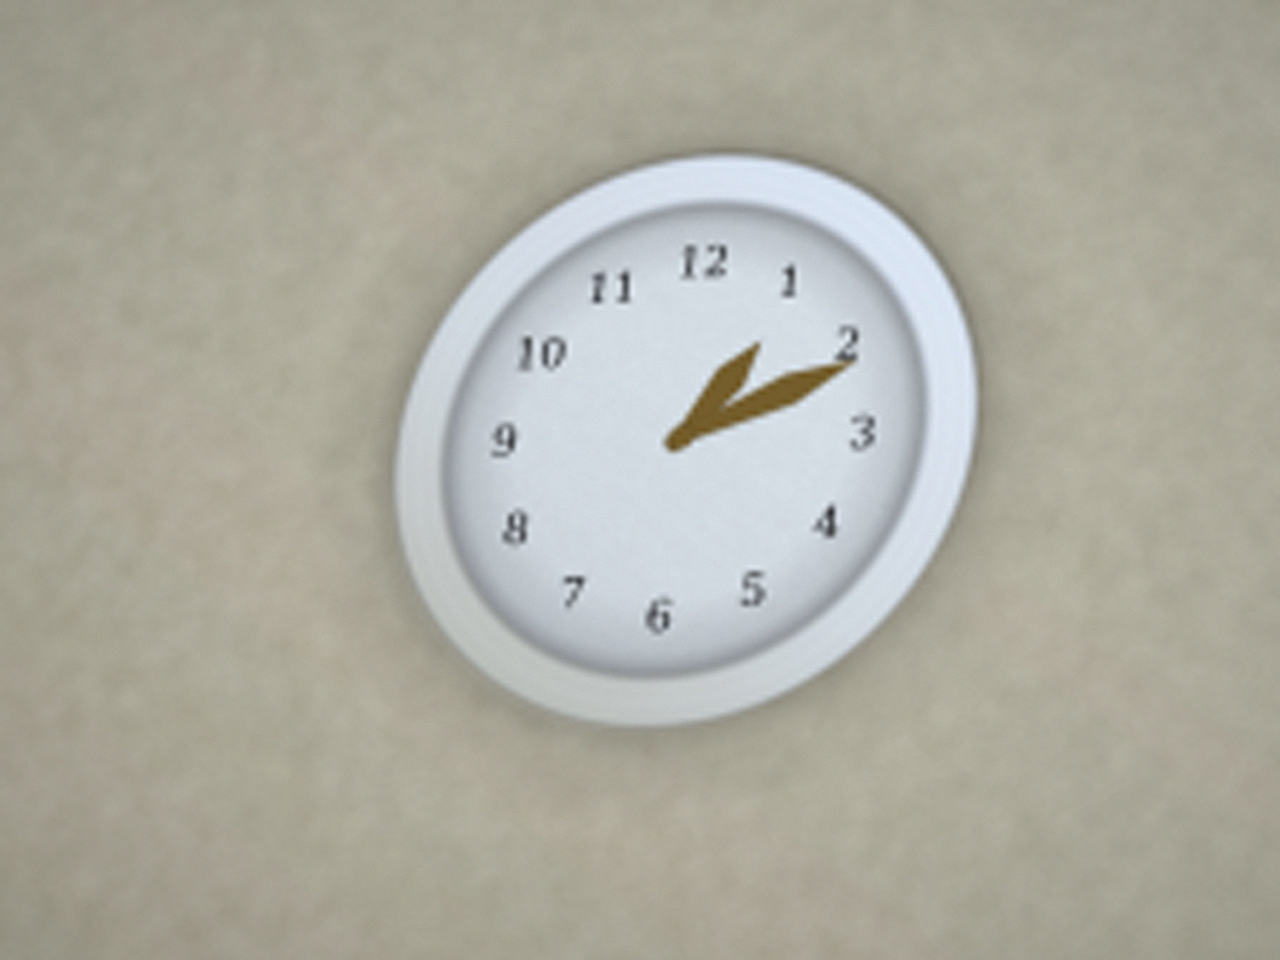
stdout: 1h11
